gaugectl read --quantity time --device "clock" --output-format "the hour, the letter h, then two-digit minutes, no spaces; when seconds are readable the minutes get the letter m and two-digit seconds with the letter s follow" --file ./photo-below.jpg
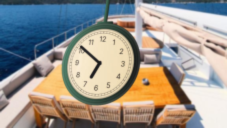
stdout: 6h51
